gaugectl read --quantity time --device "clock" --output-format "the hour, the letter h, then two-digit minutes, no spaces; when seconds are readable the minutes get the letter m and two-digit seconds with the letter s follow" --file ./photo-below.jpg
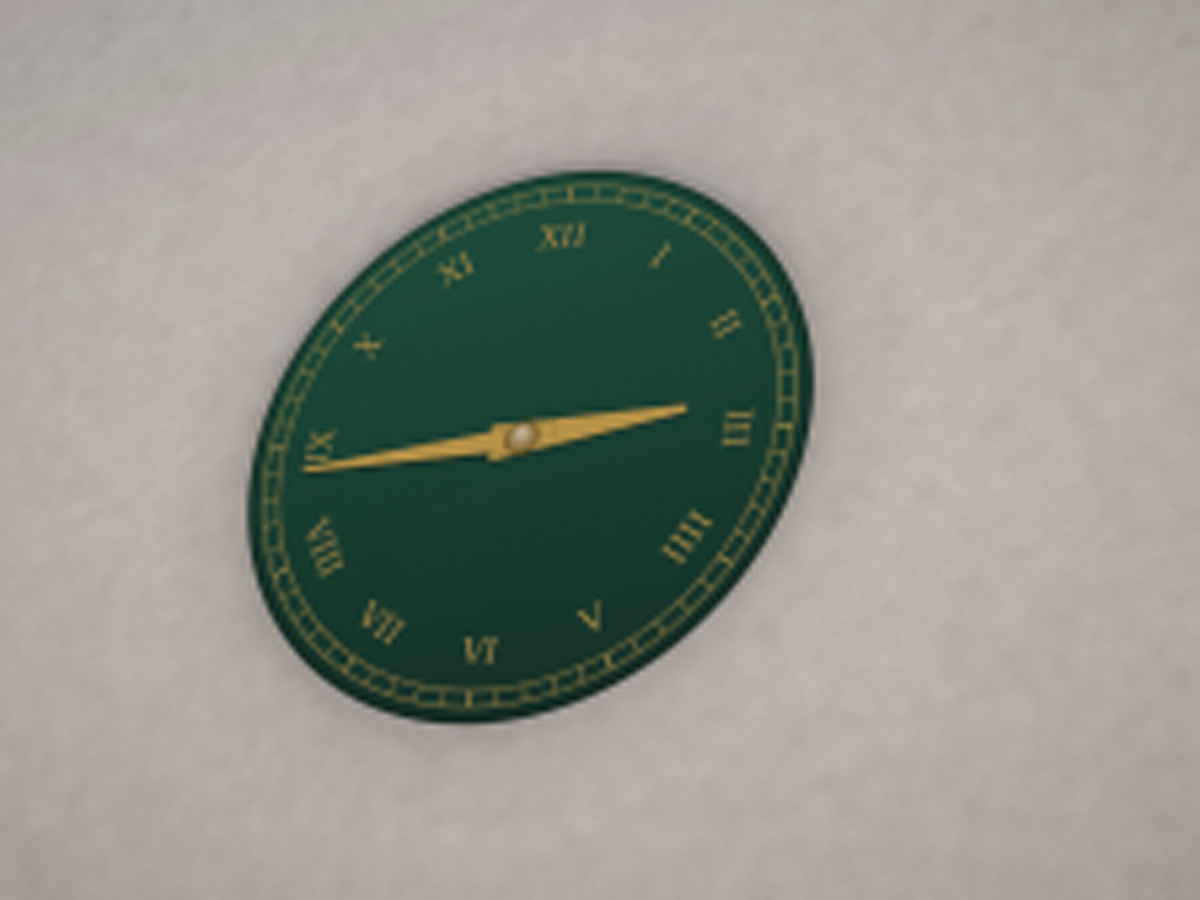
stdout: 2h44
